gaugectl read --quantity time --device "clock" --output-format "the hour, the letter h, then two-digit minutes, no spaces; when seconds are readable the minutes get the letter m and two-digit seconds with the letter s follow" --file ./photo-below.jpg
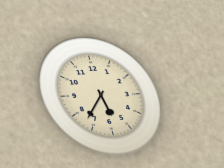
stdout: 5h37
